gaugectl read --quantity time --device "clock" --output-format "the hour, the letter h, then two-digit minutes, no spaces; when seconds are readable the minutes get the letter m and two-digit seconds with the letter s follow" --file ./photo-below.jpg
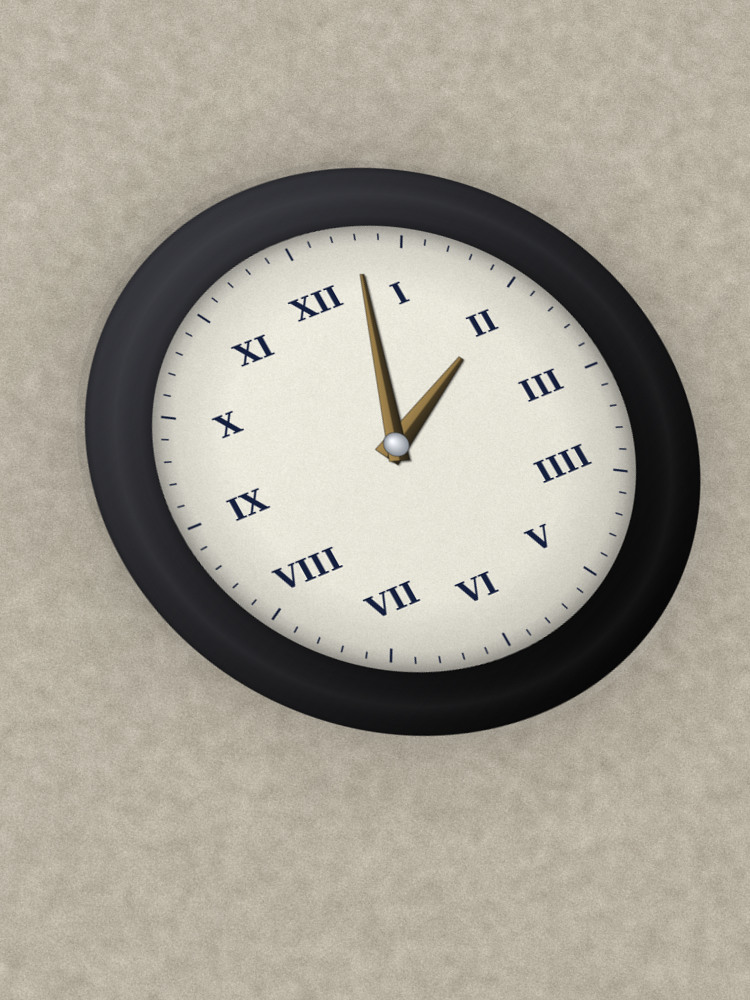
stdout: 2h03
